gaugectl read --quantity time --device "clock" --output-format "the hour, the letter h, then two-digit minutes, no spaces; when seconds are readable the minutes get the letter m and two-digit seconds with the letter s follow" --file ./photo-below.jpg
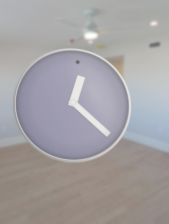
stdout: 12h21
